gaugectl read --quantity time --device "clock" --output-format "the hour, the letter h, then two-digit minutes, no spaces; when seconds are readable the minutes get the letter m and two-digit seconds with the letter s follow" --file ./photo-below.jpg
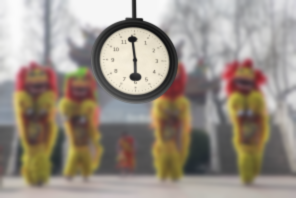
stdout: 5h59
